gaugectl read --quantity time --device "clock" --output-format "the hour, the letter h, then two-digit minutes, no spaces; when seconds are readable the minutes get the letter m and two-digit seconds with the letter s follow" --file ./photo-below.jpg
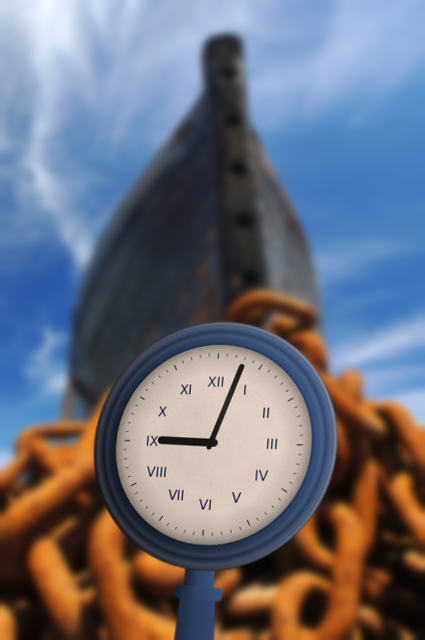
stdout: 9h03
